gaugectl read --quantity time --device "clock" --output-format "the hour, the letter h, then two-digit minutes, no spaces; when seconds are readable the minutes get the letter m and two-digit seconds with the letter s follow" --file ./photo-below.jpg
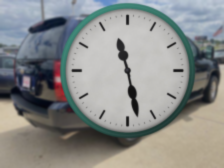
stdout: 11h28
